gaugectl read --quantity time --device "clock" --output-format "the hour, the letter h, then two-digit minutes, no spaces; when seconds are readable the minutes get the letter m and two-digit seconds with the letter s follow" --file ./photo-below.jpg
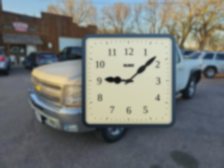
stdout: 9h08
